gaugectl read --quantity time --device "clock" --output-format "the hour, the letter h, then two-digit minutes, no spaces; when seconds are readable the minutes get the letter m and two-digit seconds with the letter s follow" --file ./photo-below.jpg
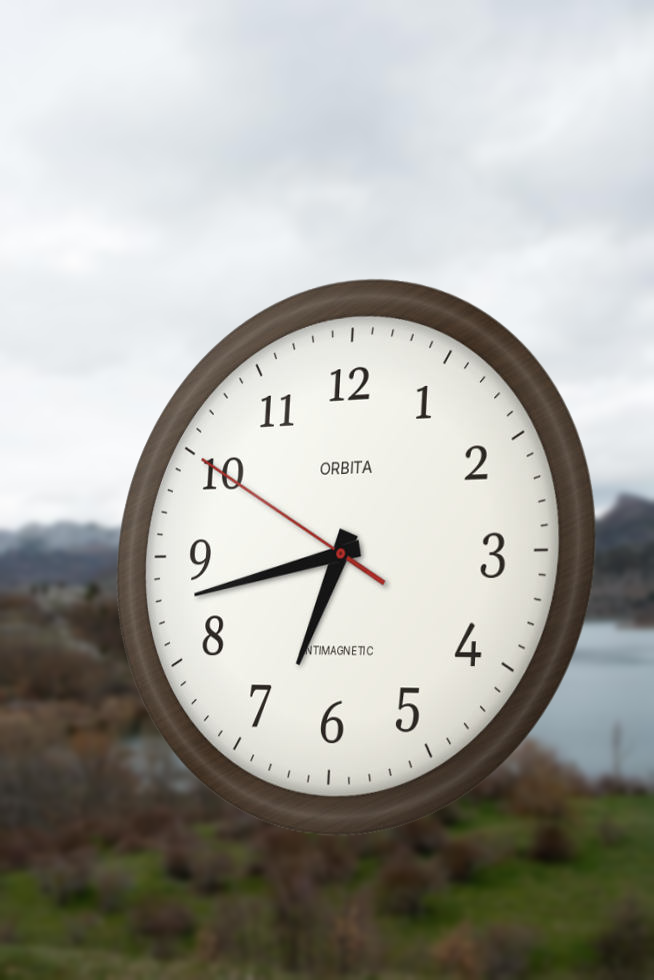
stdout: 6h42m50s
